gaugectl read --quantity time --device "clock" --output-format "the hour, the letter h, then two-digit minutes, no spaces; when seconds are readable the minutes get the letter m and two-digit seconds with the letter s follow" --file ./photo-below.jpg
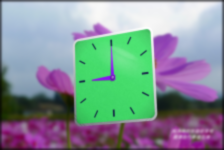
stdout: 9h00
